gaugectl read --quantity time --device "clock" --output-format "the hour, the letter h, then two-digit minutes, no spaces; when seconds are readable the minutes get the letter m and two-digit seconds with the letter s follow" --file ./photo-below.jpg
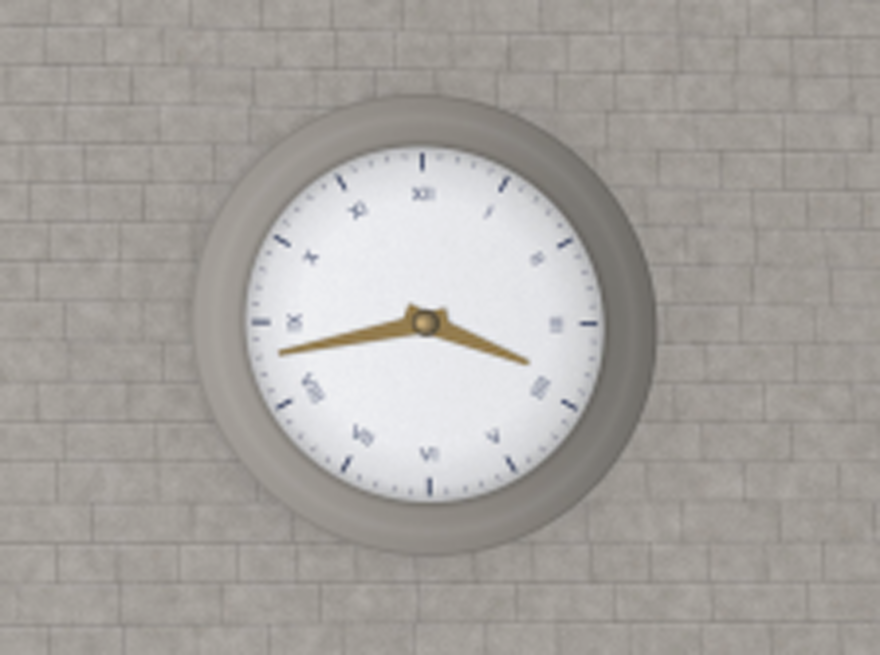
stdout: 3h43
